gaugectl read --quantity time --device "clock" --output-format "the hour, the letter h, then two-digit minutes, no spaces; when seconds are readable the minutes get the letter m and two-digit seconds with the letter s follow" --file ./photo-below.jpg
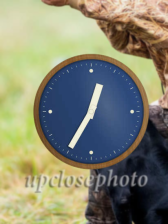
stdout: 12h35
